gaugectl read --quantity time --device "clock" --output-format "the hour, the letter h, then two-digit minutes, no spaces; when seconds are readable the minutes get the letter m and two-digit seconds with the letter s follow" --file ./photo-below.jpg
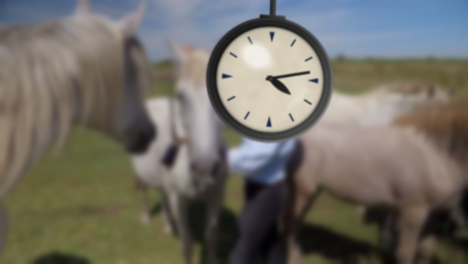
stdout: 4h13
